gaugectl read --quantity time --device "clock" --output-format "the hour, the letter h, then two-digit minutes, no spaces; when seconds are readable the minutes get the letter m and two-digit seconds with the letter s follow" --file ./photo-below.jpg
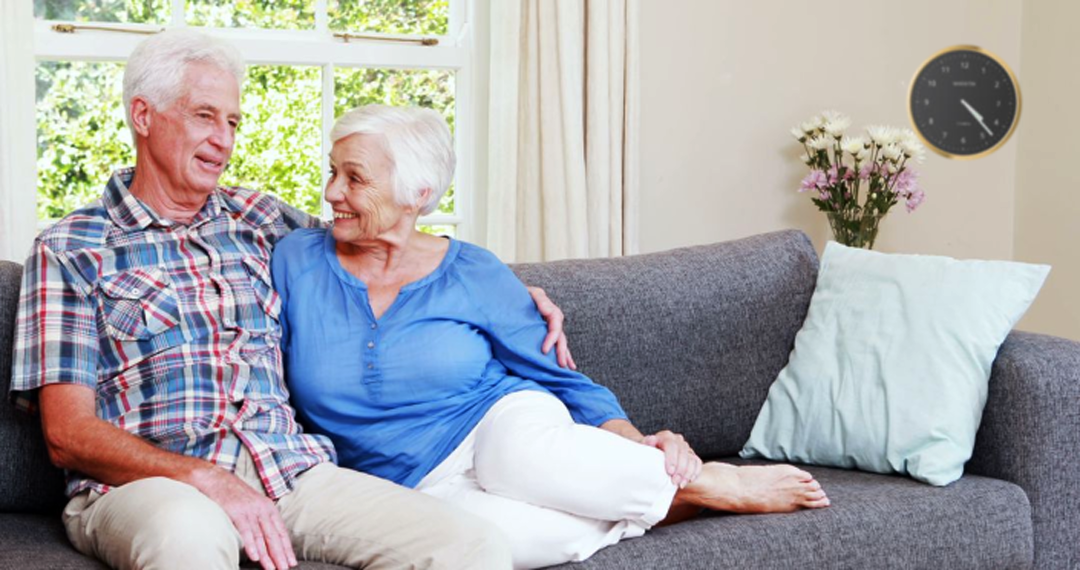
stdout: 4h23
